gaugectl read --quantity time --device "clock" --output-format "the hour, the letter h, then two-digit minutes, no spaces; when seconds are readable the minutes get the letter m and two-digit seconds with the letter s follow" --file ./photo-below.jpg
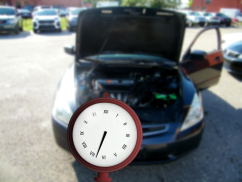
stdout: 6h33
